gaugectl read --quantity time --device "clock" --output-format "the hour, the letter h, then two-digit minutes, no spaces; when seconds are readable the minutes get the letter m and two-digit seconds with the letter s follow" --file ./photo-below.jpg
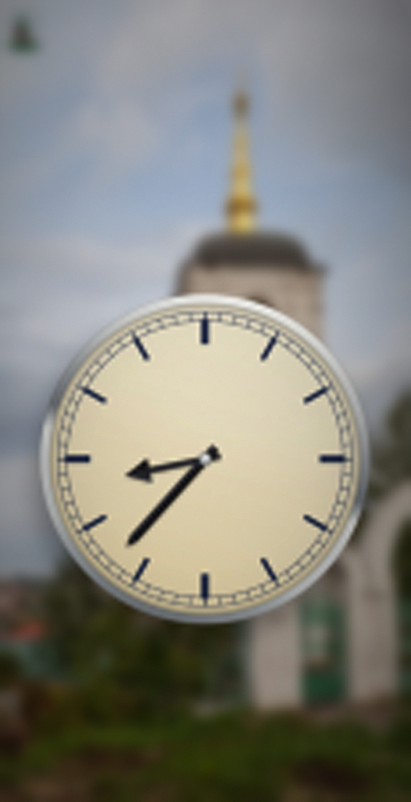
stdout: 8h37
